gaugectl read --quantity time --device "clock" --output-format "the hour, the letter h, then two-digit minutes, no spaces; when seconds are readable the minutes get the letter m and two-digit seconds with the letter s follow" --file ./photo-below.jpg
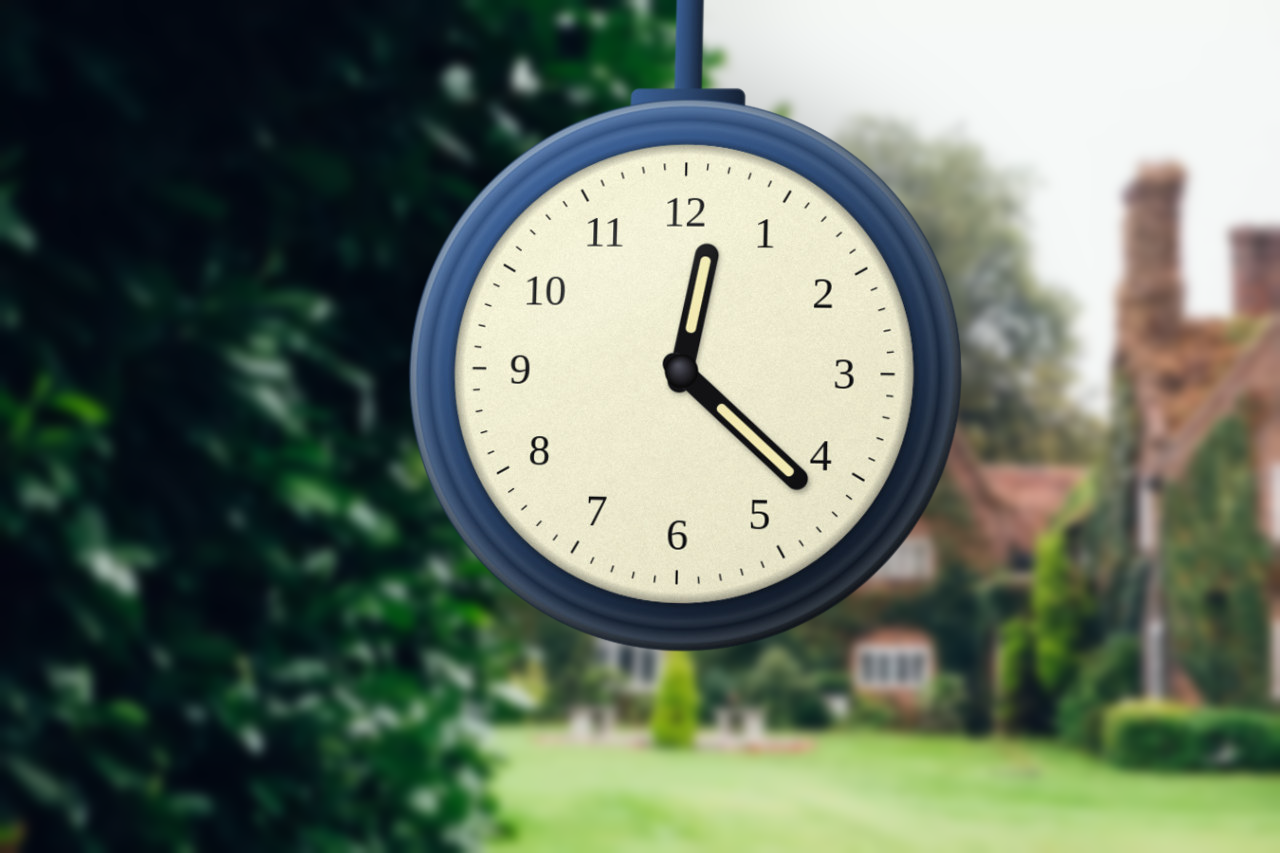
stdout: 12h22
